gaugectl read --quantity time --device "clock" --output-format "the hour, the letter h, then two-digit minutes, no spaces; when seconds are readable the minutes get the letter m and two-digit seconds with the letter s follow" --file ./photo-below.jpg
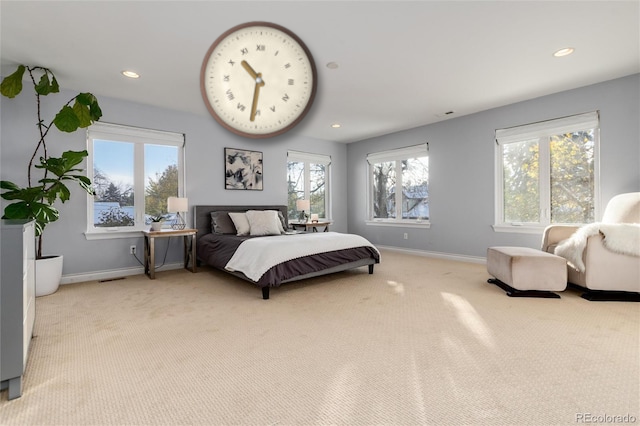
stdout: 10h31
